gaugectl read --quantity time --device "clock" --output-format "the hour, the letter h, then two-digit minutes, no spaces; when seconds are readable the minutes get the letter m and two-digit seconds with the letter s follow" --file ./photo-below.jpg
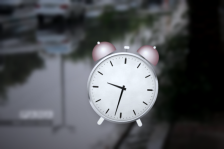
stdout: 9h32
